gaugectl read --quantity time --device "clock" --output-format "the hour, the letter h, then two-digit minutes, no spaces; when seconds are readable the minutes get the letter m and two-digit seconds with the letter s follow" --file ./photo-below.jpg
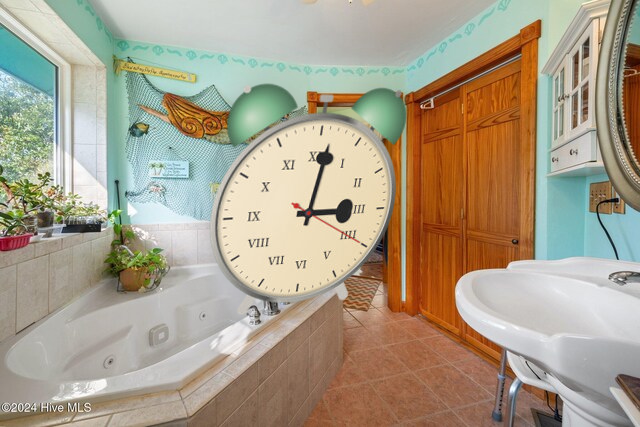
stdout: 3h01m20s
